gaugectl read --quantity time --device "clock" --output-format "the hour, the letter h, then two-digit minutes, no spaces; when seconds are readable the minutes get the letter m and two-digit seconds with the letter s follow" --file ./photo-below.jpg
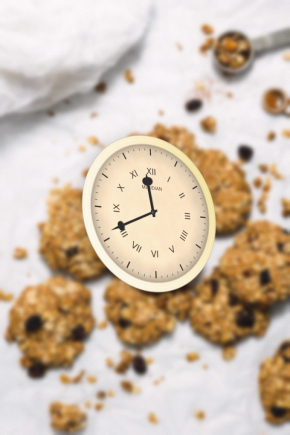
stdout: 11h41
